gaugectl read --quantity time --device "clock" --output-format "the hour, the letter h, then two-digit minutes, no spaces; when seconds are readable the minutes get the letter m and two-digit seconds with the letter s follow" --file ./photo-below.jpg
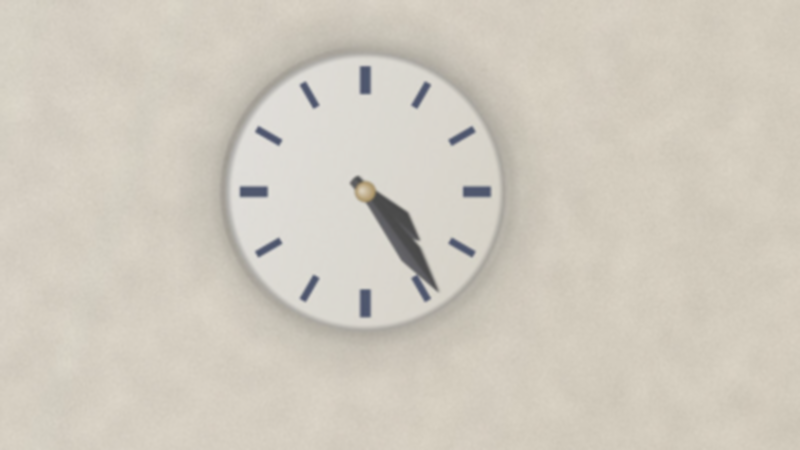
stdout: 4h24
